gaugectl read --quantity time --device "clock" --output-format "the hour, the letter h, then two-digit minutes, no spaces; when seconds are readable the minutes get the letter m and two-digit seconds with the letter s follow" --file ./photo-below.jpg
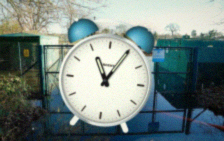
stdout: 11h05
